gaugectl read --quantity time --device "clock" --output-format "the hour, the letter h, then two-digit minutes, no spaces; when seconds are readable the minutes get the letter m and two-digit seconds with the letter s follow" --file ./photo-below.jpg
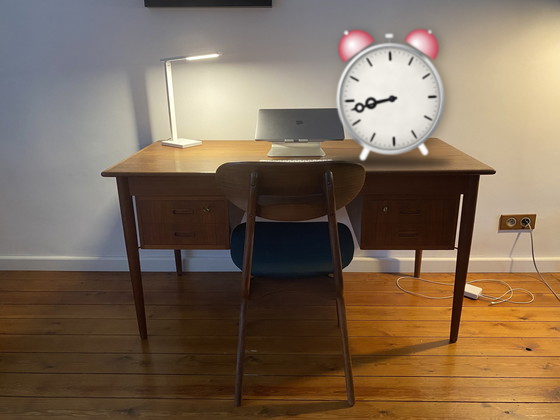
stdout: 8h43
